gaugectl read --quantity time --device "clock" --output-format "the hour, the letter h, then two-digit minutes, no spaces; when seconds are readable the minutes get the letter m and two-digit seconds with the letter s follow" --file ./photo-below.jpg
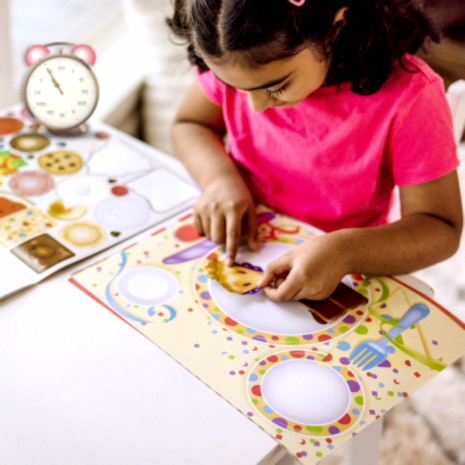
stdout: 10h55
